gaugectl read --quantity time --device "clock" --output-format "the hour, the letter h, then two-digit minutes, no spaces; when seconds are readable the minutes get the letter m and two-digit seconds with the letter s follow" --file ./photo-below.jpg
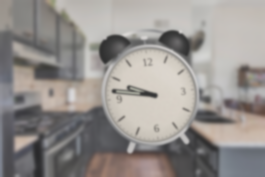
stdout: 9h47
